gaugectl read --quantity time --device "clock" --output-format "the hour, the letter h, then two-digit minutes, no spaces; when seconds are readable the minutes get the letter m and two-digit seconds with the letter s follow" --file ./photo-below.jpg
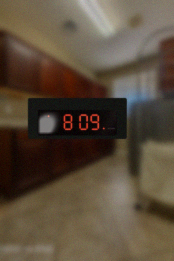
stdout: 8h09
